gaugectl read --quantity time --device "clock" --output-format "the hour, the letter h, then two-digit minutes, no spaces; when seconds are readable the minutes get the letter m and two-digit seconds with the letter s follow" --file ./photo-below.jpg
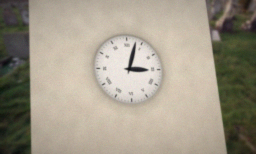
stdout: 3h03
